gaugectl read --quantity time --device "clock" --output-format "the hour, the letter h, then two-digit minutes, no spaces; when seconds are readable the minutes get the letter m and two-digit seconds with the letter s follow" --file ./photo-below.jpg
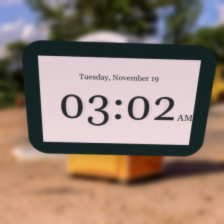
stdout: 3h02
